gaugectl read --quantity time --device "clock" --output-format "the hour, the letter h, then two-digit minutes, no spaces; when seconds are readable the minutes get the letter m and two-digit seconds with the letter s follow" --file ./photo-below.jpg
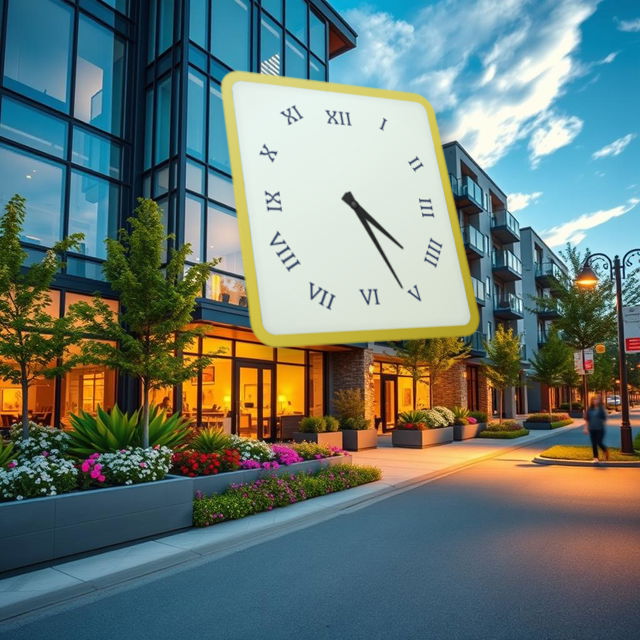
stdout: 4h26
